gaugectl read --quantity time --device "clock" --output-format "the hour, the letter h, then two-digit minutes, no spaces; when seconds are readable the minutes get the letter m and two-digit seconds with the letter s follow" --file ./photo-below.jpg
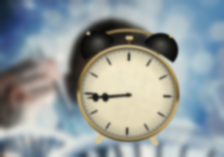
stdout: 8h44
